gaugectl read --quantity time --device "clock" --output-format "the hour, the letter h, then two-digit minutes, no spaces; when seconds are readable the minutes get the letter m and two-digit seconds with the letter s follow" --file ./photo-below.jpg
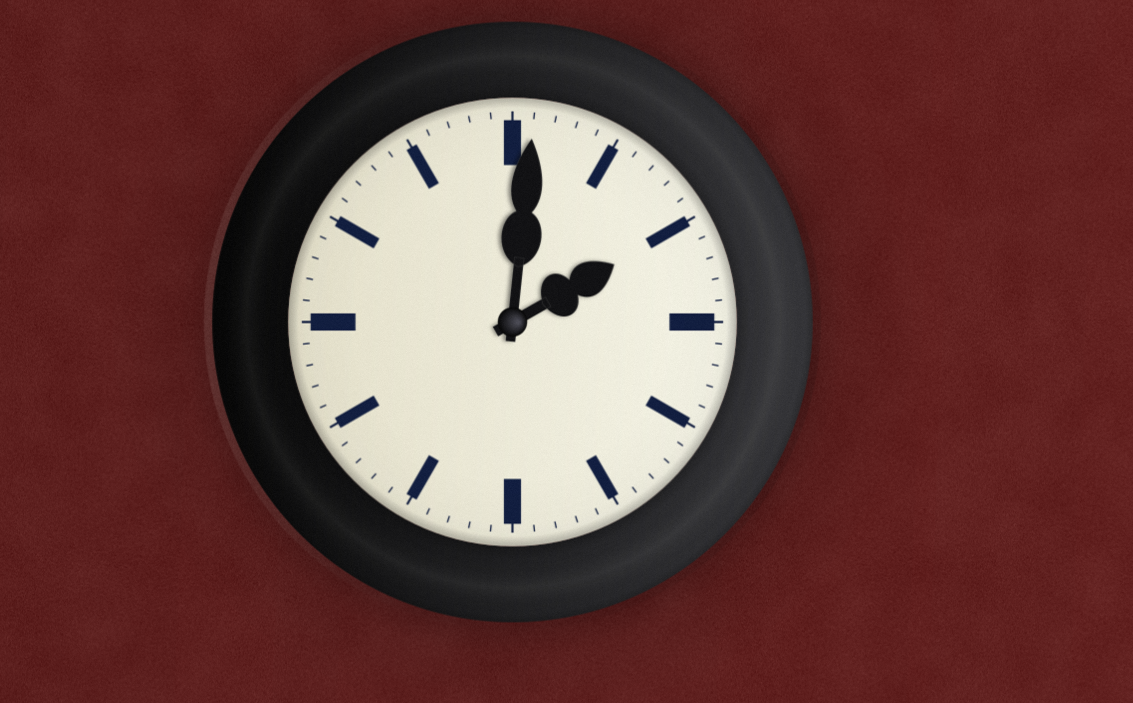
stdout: 2h01
